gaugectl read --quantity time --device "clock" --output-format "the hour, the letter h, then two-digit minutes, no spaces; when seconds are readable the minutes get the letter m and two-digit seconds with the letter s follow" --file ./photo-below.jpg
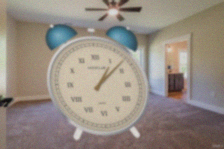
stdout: 1h08
